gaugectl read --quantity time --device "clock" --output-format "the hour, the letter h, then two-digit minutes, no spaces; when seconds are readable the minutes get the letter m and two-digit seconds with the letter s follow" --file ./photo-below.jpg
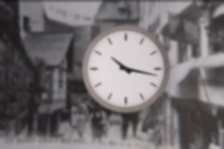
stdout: 10h17
